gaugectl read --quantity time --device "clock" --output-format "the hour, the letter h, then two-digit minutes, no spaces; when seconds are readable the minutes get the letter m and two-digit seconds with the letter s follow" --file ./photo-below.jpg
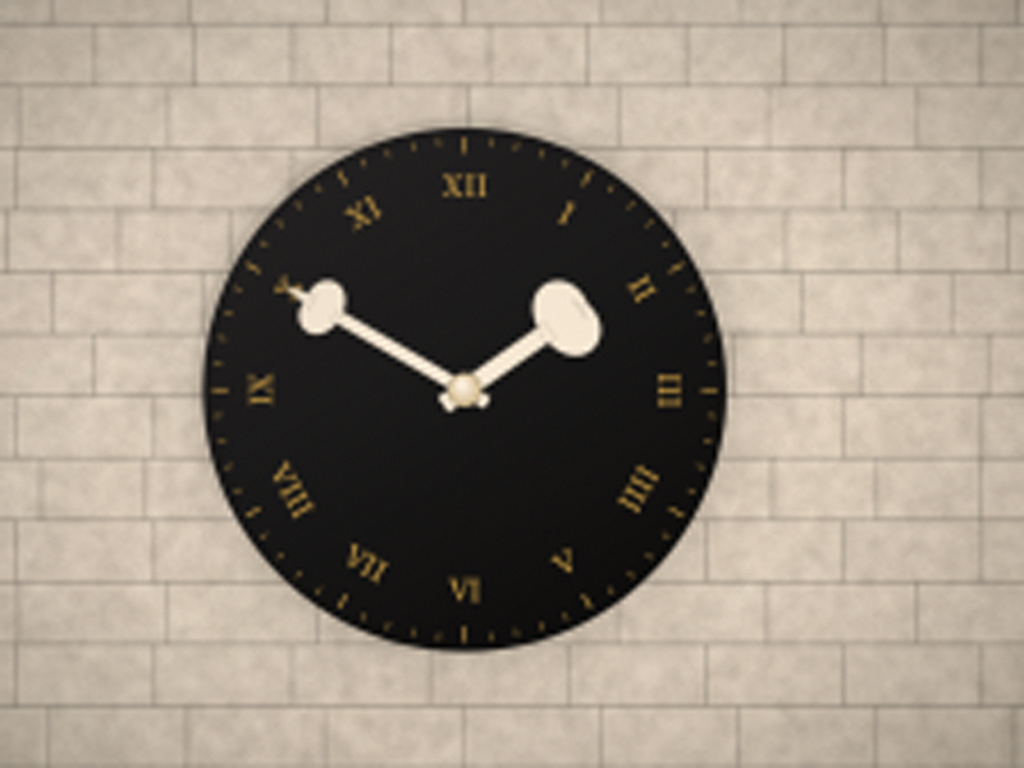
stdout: 1h50
